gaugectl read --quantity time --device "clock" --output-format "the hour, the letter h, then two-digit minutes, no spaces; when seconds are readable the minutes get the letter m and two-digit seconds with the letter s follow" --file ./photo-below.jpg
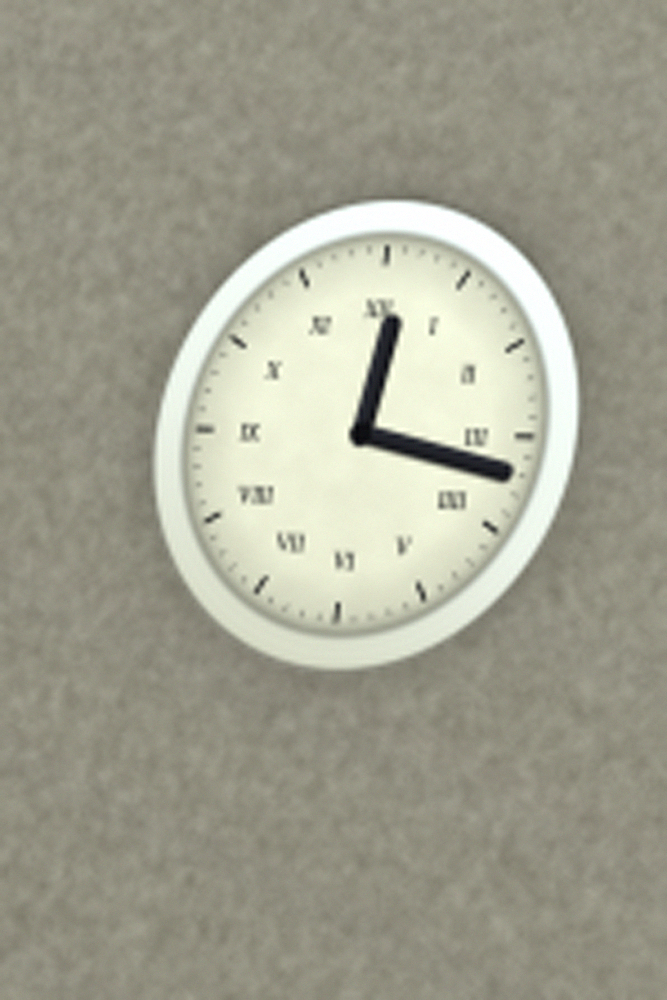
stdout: 12h17
